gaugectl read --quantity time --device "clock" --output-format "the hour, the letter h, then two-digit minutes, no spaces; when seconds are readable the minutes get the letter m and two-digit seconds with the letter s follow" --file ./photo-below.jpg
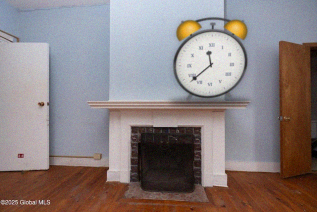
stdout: 11h38
